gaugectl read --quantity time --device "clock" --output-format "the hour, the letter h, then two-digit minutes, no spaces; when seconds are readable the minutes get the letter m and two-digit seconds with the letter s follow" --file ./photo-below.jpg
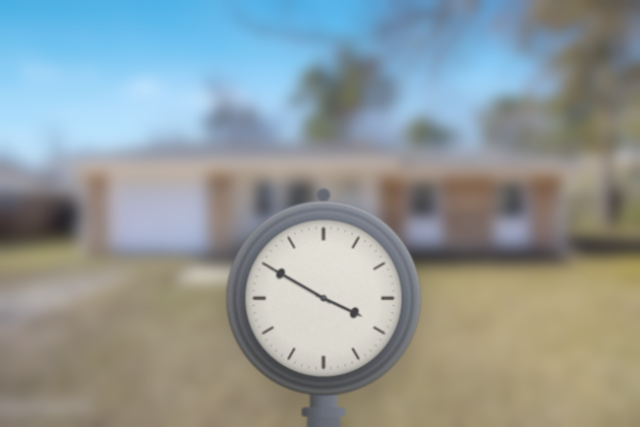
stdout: 3h50
